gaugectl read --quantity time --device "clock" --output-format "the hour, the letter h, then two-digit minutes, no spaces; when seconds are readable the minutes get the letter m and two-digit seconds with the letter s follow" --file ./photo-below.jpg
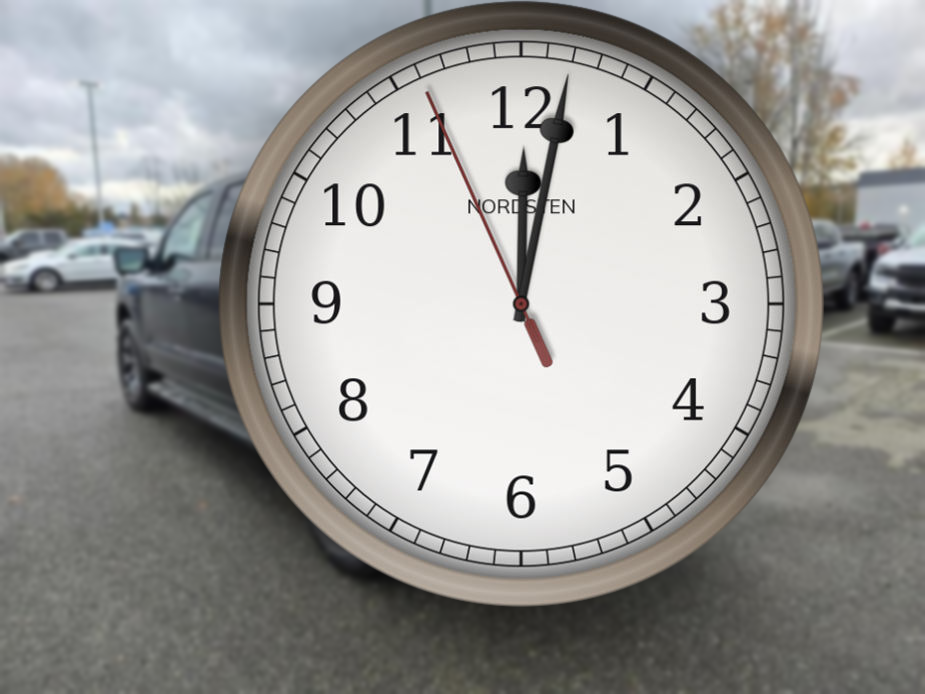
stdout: 12h01m56s
